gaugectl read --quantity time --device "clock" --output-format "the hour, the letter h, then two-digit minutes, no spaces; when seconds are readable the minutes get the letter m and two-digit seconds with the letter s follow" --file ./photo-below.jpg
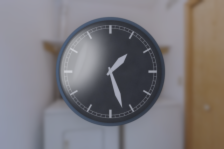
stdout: 1h27
